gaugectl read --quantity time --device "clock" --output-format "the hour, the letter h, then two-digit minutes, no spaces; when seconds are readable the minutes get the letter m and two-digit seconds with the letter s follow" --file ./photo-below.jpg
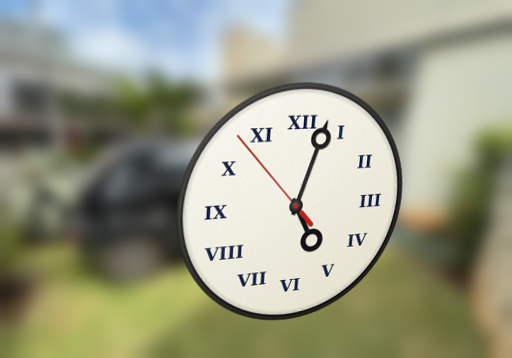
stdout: 5h02m53s
